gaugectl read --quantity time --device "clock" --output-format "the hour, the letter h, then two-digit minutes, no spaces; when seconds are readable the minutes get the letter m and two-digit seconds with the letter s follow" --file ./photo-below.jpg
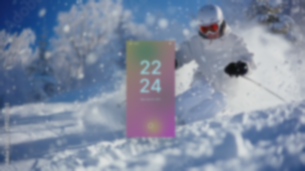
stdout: 22h24
